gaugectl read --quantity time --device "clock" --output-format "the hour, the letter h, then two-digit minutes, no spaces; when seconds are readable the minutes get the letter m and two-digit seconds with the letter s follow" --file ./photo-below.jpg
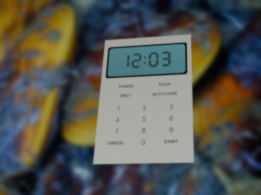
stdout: 12h03
